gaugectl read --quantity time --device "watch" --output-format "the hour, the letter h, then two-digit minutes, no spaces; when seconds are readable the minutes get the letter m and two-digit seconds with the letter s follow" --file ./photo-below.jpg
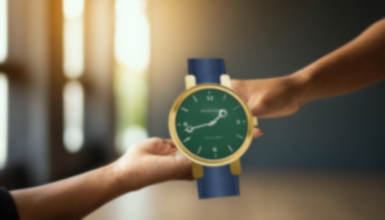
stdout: 1h43
